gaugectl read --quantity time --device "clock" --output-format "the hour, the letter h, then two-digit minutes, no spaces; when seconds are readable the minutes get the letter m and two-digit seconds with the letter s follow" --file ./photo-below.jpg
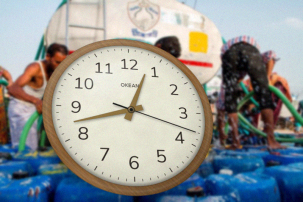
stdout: 12h42m18s
